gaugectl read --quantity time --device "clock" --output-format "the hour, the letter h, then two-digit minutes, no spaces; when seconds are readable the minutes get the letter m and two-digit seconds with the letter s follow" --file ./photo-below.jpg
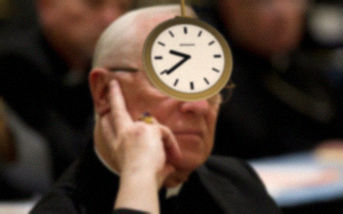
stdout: 9h39
